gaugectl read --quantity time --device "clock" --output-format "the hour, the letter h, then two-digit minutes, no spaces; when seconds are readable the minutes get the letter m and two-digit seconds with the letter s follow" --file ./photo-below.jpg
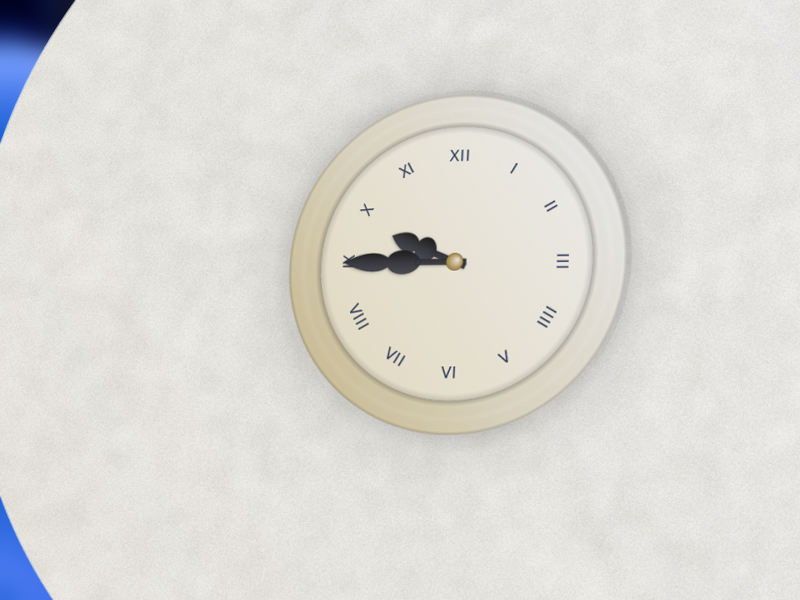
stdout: 9h45
